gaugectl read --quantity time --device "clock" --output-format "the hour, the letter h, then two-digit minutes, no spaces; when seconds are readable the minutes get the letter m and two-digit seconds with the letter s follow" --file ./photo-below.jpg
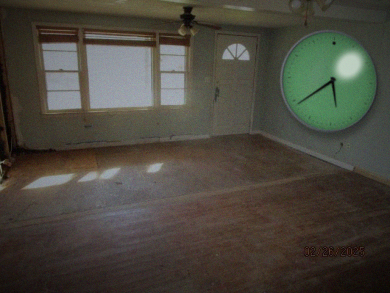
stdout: 5h39
